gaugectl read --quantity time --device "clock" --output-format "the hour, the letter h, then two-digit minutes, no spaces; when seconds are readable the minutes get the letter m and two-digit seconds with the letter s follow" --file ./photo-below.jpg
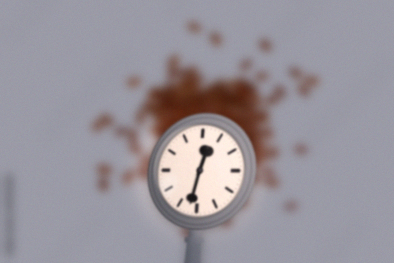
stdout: 12h32
